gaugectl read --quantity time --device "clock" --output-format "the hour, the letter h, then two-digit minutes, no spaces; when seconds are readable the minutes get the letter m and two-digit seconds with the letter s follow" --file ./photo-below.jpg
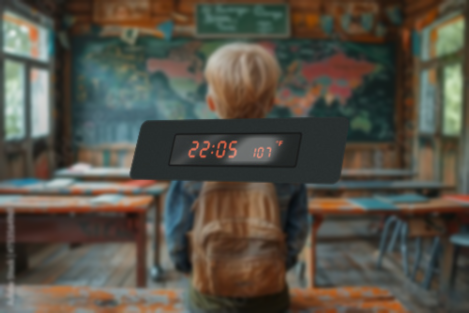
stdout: 22h05
